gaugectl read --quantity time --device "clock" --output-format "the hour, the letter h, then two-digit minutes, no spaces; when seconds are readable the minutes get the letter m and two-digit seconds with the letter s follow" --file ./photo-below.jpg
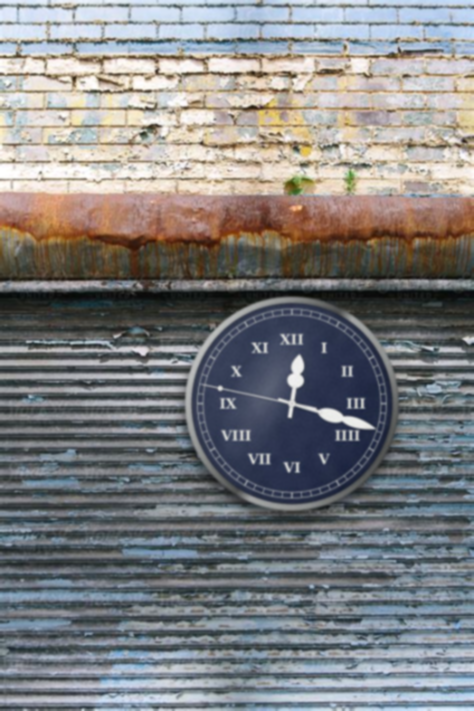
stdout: 12h17m47s
